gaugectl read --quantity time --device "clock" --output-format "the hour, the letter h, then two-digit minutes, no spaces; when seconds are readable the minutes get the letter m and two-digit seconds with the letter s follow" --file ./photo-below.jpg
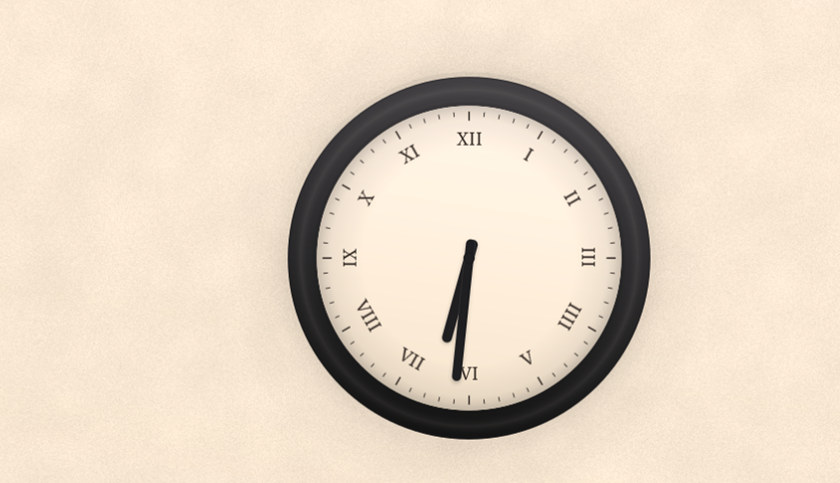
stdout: 6h31
